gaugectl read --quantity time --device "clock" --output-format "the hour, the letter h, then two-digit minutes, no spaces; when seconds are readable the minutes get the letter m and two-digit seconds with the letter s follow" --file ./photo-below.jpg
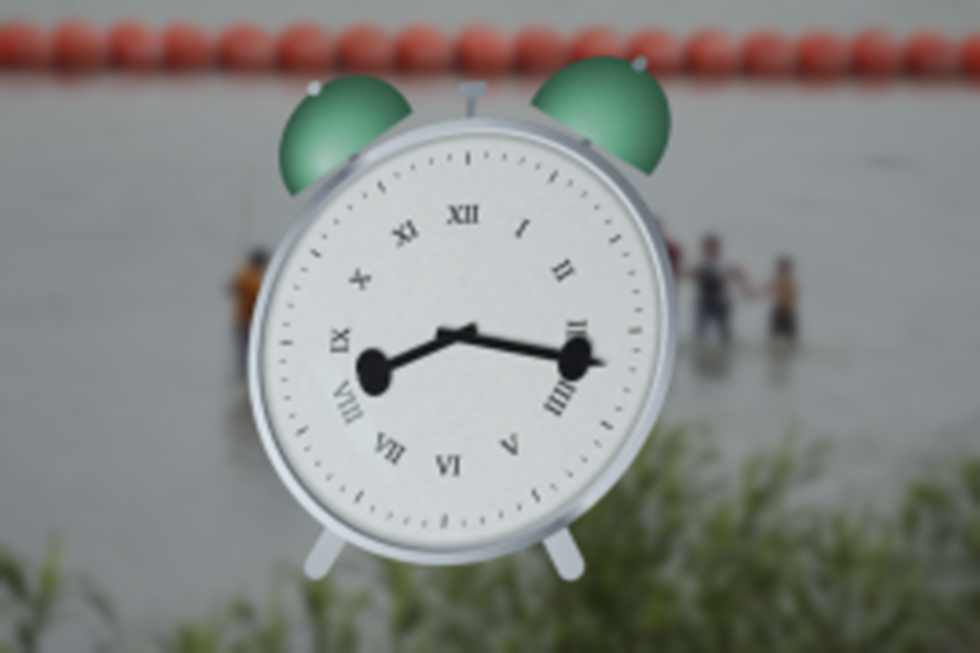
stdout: 8h17
